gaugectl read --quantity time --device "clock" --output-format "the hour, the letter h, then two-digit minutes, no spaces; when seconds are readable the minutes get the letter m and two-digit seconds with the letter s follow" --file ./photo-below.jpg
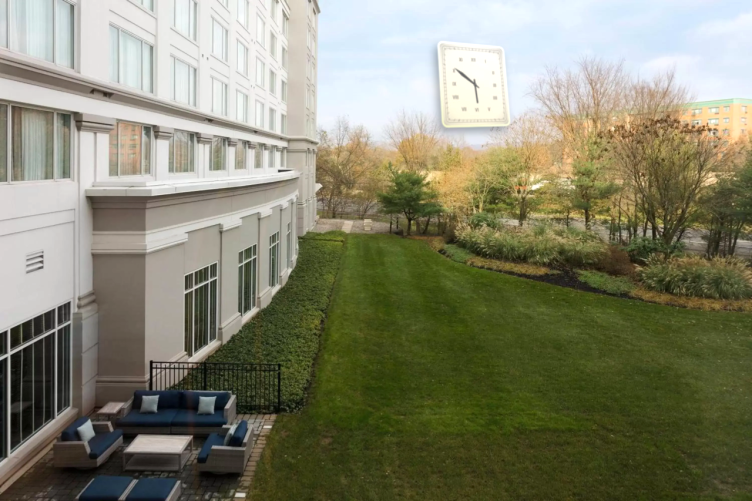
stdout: 5h51
